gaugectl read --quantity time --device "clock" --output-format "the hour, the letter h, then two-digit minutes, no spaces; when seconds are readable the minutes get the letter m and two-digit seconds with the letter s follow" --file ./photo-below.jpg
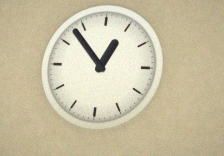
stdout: 12h53
